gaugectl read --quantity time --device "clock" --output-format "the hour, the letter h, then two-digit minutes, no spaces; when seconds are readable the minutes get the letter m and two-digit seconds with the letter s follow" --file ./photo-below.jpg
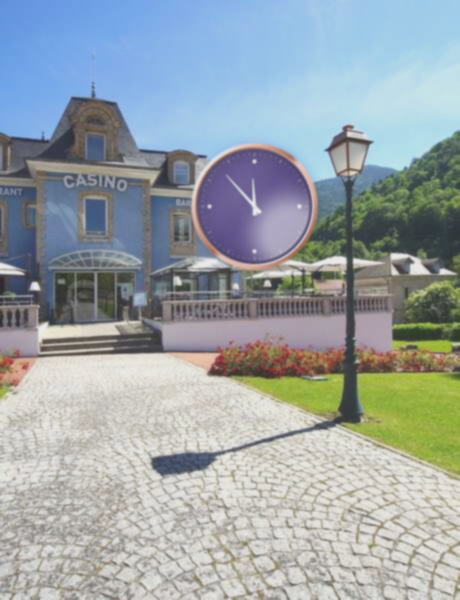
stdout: 11h53
